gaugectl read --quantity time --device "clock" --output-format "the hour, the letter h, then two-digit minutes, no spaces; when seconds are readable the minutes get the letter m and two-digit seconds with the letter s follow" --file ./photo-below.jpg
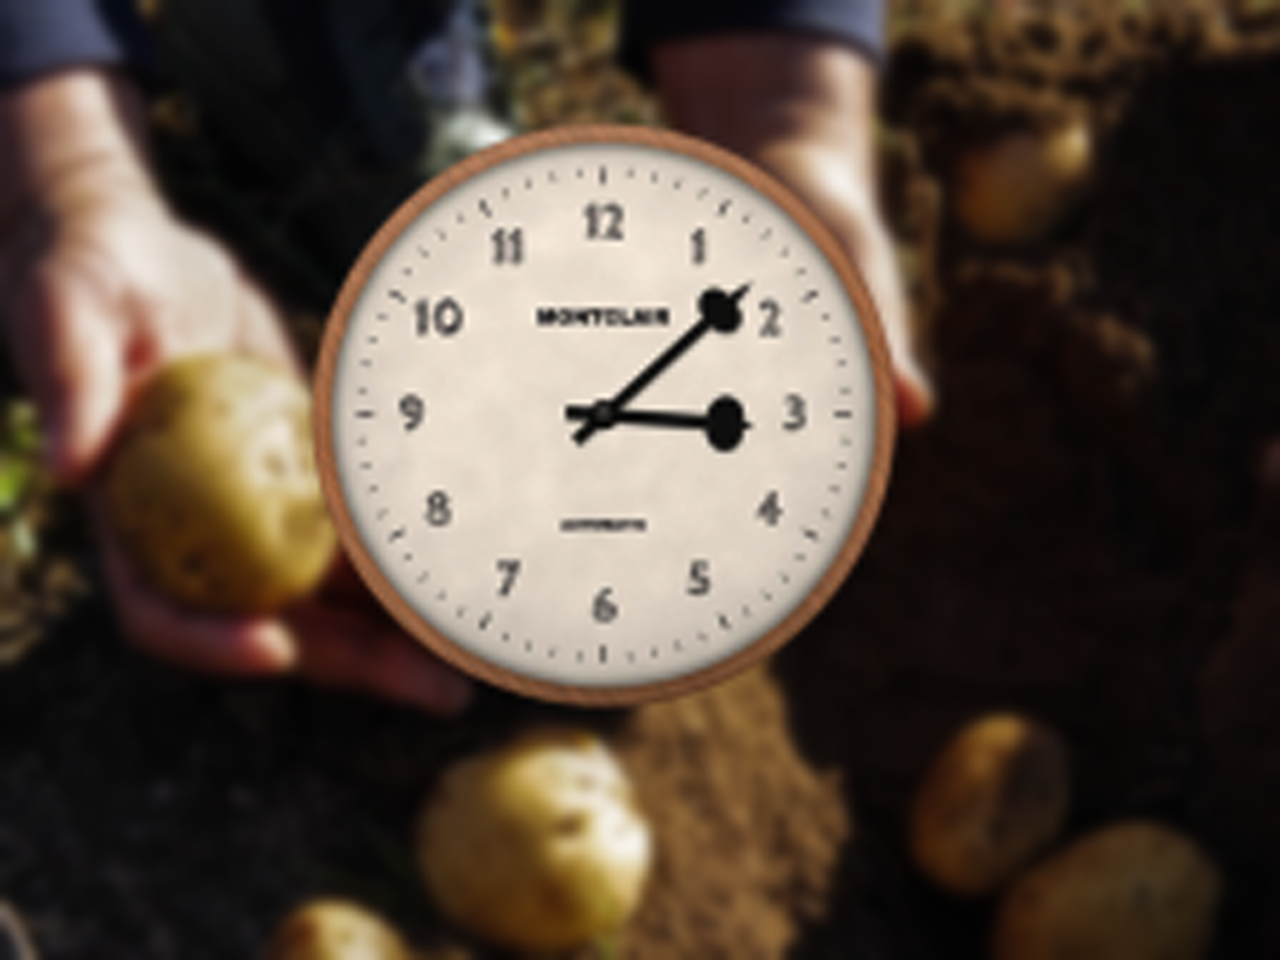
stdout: 3h08
